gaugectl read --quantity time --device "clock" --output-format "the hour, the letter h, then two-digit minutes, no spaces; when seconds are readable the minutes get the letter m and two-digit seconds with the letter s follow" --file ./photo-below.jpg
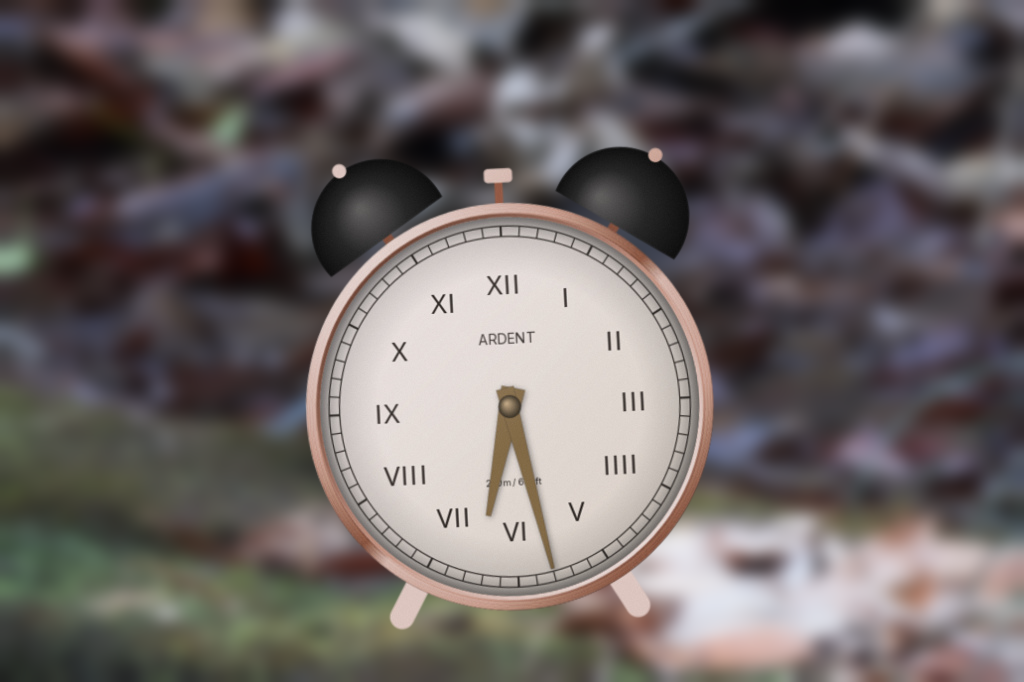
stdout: 6h28
